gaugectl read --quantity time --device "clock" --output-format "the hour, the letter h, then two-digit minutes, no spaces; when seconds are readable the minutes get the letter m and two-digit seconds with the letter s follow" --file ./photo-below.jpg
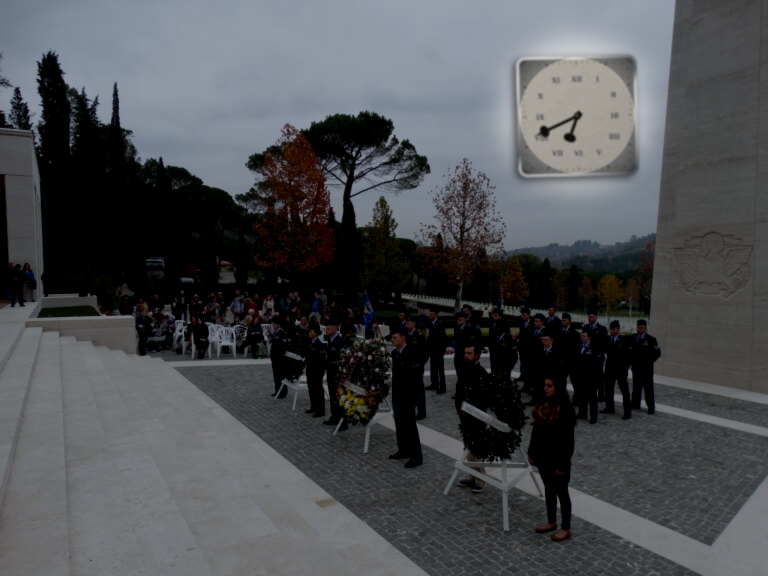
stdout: 6h41
